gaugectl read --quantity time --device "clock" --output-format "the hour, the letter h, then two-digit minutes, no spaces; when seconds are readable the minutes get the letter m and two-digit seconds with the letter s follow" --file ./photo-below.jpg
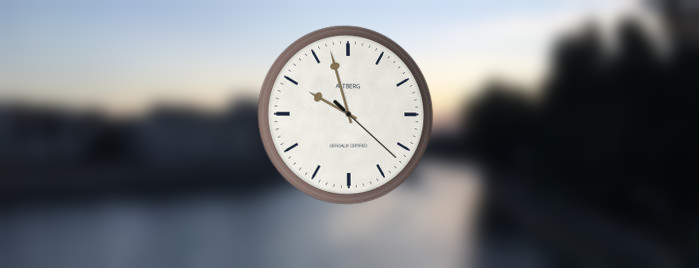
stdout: 9h57m22s
